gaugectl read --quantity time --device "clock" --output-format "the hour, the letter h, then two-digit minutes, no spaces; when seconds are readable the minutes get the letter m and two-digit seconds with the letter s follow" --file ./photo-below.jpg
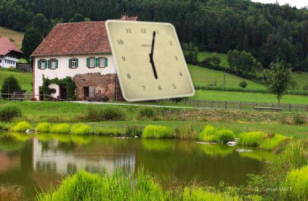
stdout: 6h04
